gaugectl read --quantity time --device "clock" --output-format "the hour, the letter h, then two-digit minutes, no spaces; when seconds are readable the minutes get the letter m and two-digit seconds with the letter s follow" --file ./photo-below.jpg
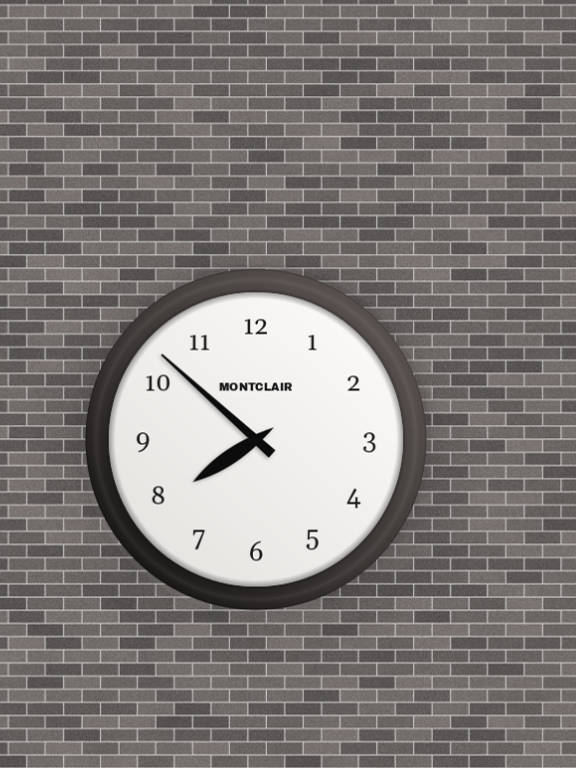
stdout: 7h52
